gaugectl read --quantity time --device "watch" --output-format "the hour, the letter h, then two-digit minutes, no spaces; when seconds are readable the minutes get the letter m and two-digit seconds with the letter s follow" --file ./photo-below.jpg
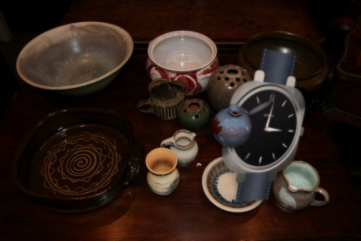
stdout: 3h01
